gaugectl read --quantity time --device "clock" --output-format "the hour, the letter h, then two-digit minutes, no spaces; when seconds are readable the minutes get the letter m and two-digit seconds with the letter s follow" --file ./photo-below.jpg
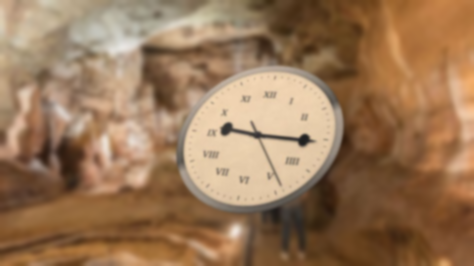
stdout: 9h15m24s
